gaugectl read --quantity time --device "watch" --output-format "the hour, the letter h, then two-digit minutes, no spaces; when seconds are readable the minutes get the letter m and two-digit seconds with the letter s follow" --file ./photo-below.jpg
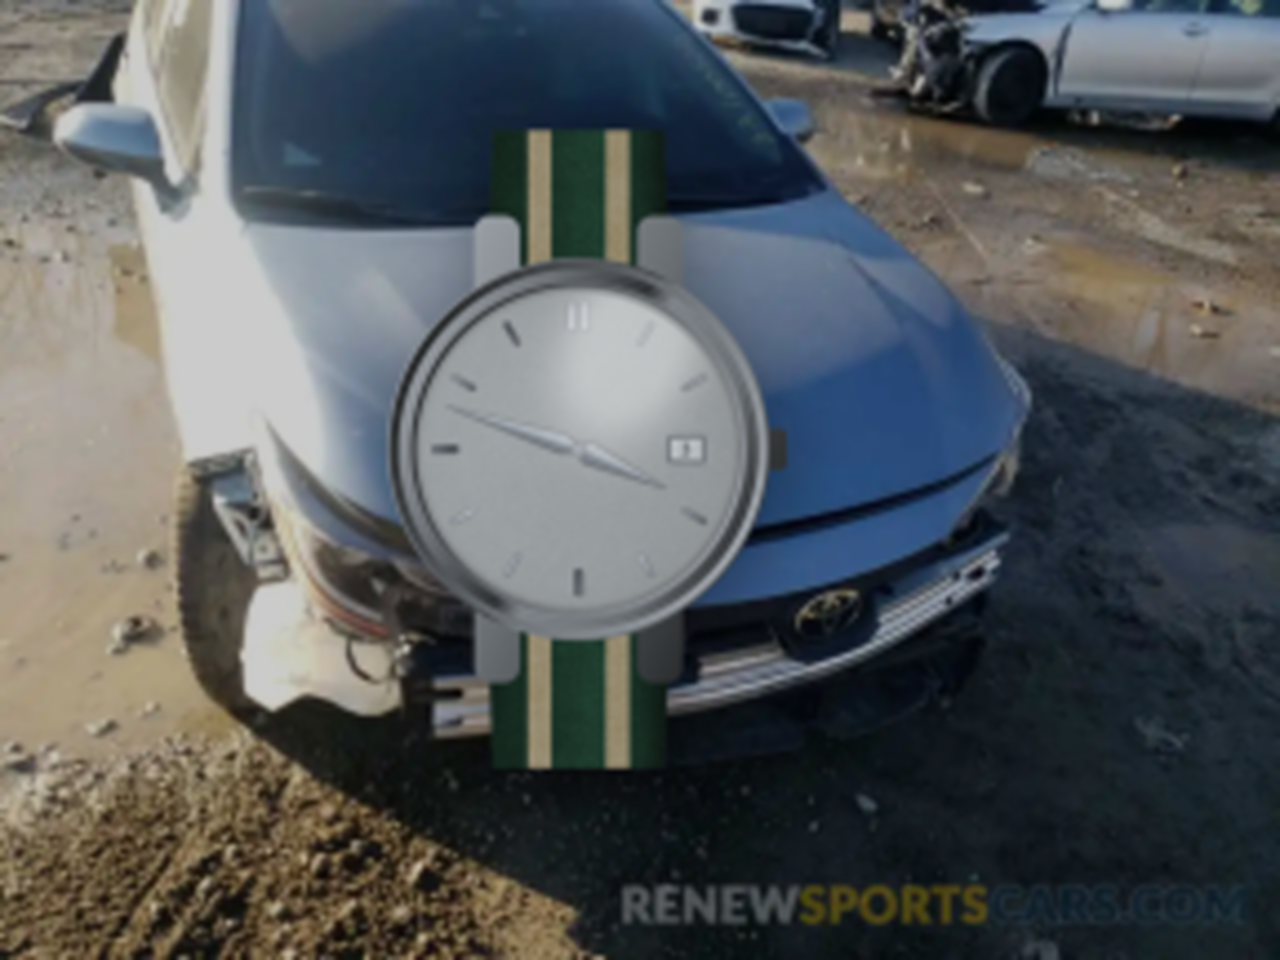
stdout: 3h48
